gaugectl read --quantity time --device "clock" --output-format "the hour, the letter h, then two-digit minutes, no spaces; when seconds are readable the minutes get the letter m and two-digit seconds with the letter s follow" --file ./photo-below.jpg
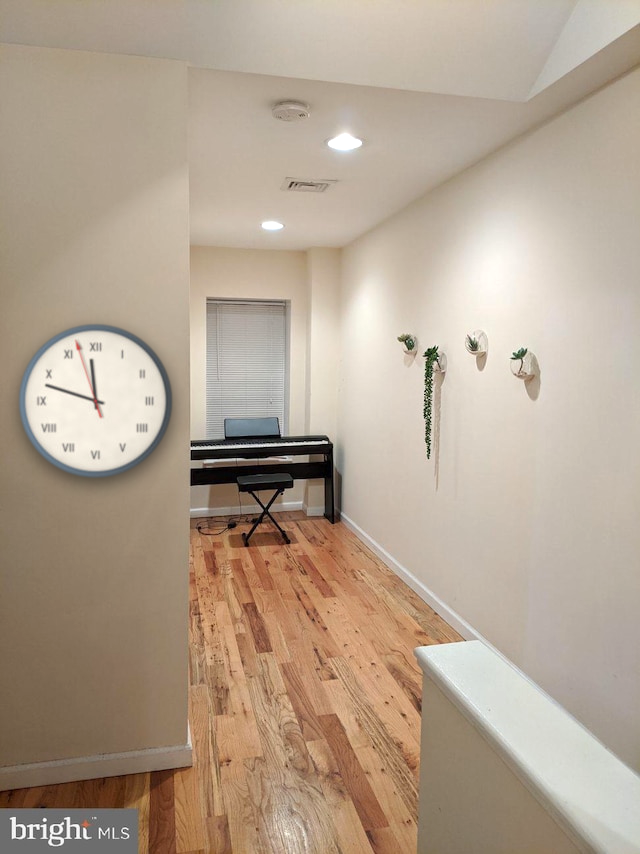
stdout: 11h47m57s
